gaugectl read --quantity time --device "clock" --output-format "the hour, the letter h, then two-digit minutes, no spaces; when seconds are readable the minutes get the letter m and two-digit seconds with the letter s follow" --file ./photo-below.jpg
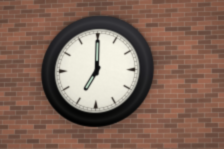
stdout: 7h00
